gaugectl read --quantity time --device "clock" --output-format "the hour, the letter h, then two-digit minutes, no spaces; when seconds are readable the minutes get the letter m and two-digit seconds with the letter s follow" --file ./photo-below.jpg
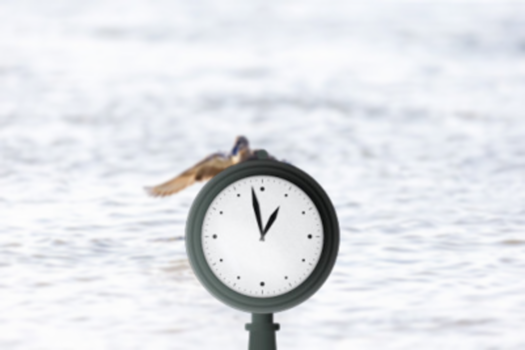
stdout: 12h58
